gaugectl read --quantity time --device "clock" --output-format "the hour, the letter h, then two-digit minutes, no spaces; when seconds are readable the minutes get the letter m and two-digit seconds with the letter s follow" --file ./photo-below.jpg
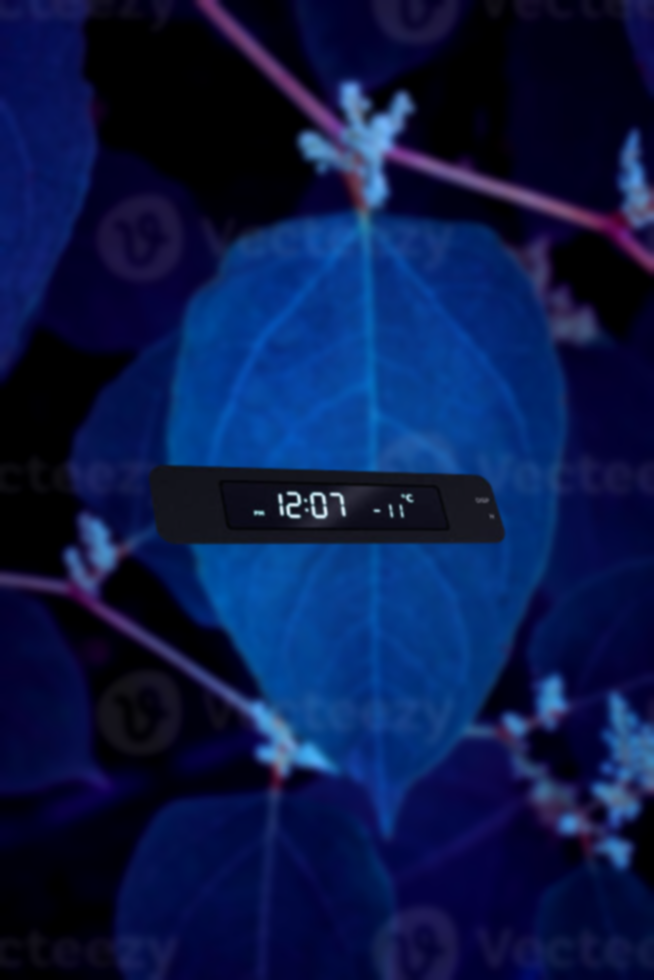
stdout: 12h07
